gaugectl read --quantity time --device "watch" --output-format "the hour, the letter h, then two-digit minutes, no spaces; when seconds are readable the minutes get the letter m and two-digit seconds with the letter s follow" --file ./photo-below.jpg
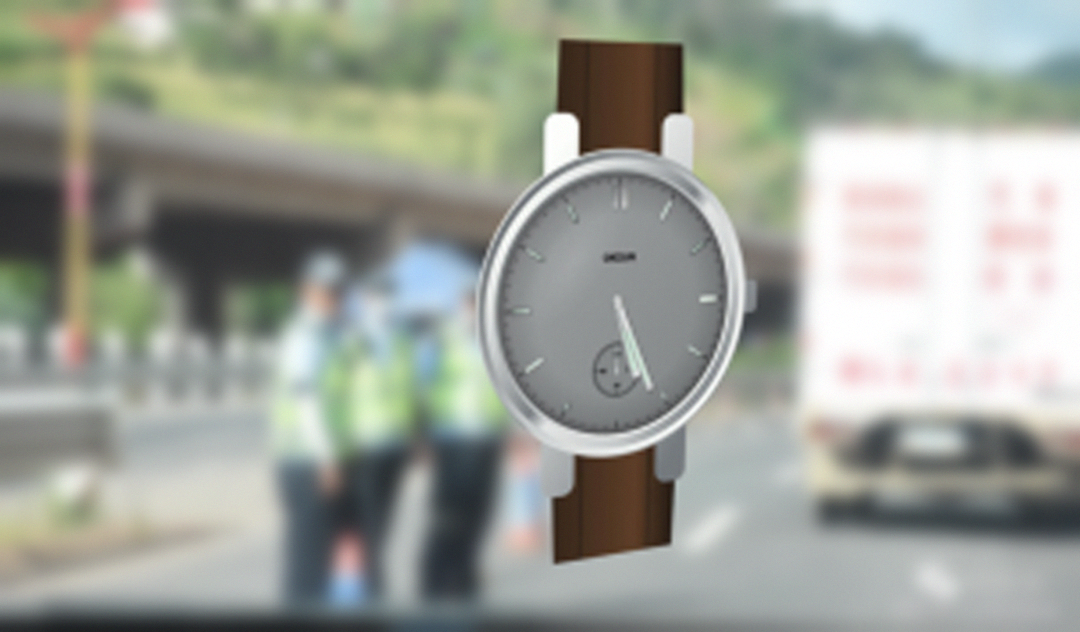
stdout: 5h26
